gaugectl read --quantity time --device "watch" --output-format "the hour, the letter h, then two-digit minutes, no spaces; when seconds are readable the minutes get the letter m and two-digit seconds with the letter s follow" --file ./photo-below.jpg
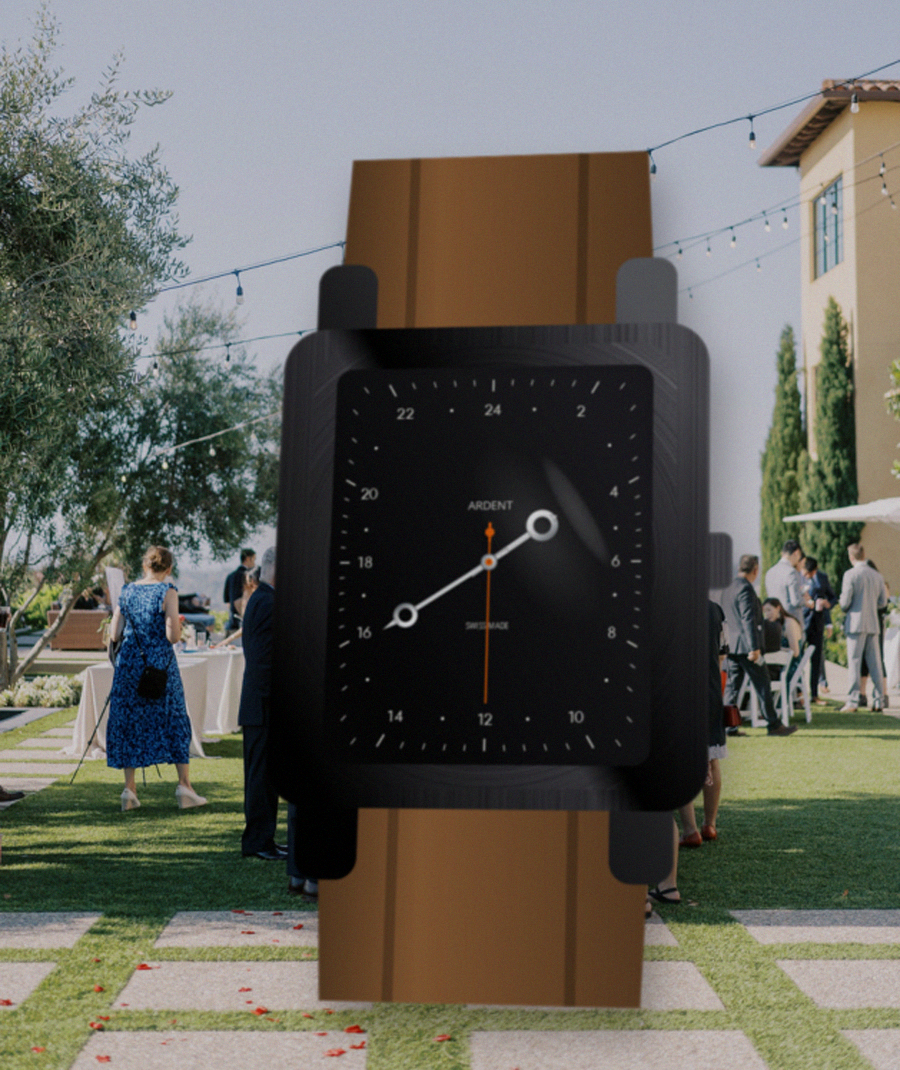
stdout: 3h39m30s
